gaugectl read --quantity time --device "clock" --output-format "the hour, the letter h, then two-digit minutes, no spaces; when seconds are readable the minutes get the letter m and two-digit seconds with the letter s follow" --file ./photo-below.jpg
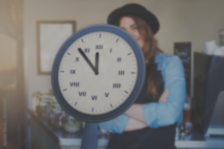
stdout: 11h53
